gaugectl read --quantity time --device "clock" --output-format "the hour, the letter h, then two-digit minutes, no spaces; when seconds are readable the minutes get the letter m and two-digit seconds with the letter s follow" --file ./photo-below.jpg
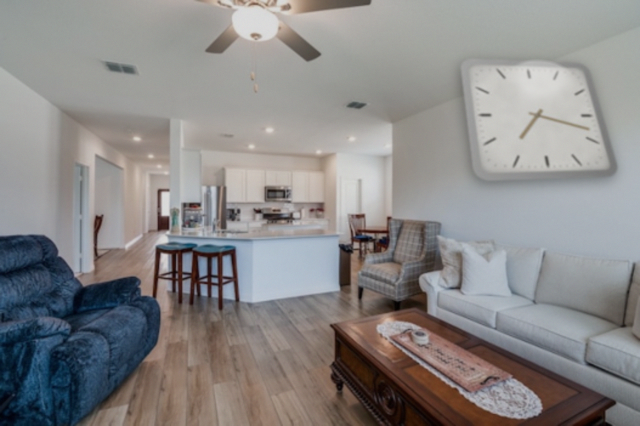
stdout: 7h18
